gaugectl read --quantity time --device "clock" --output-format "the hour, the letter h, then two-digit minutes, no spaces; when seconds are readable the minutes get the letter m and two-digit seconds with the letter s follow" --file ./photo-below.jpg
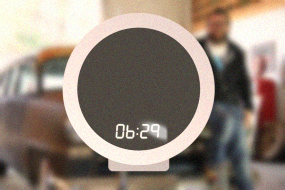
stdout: 6h29
